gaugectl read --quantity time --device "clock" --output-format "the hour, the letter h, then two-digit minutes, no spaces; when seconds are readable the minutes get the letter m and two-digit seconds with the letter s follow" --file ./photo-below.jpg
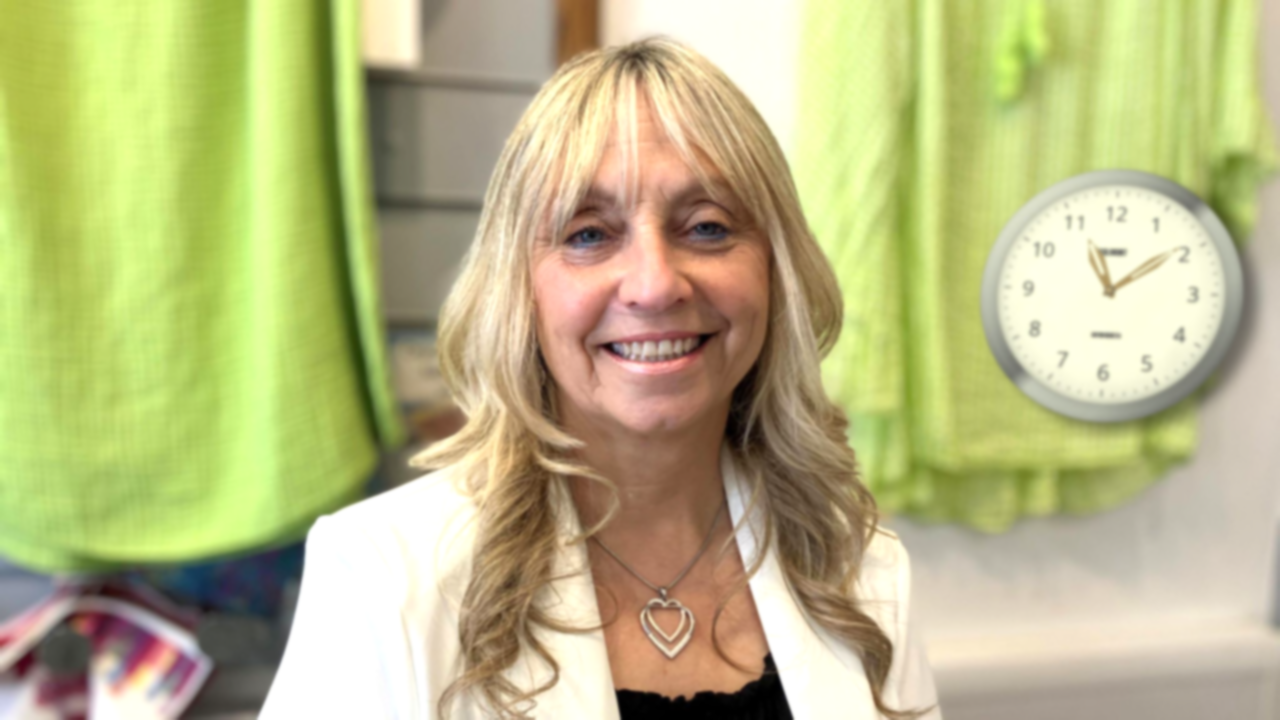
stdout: 11h09
